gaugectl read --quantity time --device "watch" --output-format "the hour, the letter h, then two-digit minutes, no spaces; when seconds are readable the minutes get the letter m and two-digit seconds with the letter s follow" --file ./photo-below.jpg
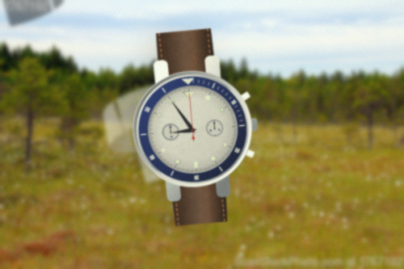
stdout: 8h55
